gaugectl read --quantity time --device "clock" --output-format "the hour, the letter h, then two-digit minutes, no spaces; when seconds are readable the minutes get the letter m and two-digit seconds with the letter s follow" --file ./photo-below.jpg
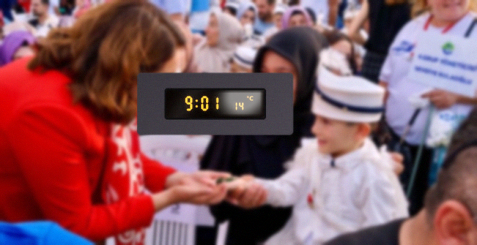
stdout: 9h01
